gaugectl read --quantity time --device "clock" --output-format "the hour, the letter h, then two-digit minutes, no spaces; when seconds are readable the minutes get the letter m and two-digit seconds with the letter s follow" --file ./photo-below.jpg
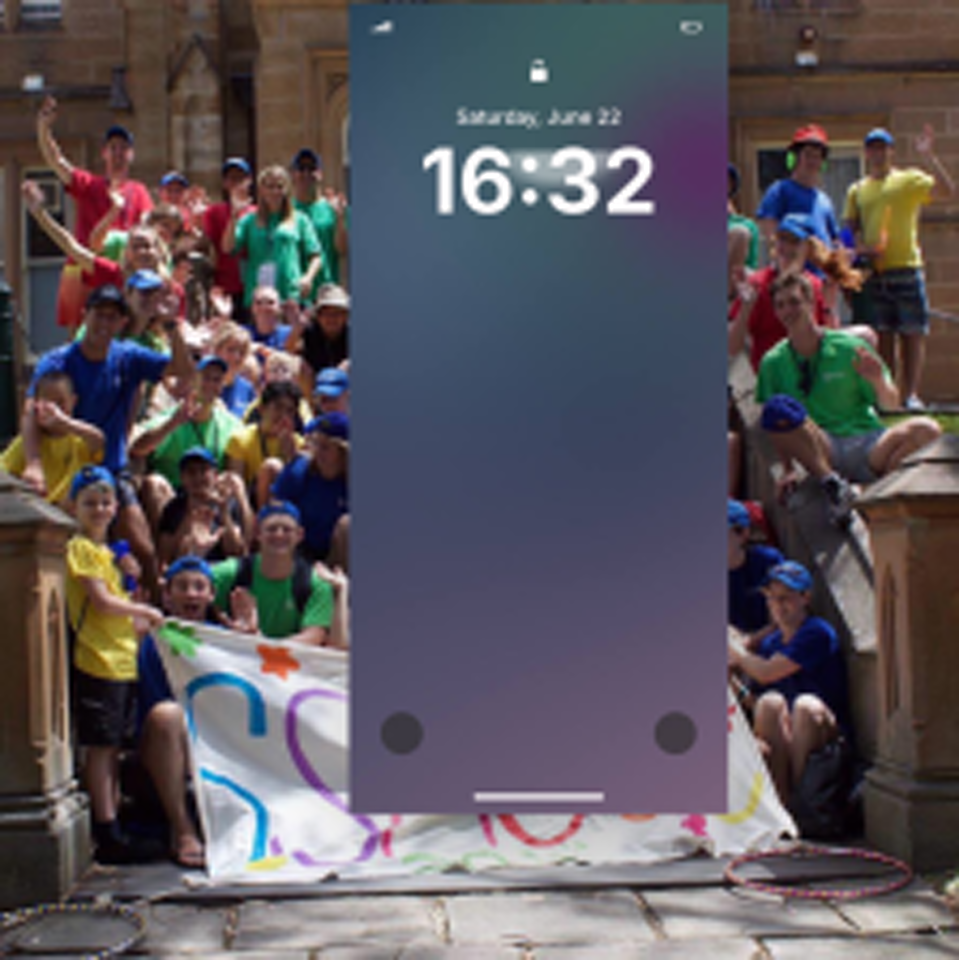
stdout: 16h32
